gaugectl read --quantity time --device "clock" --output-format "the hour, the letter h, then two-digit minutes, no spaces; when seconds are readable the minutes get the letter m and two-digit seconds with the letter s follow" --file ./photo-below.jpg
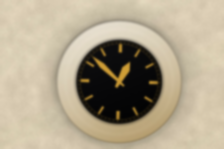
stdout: 12h52
